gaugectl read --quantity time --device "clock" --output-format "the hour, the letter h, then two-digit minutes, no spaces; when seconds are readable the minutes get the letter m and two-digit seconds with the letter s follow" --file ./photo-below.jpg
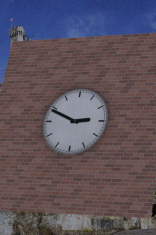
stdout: 2h49
